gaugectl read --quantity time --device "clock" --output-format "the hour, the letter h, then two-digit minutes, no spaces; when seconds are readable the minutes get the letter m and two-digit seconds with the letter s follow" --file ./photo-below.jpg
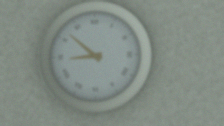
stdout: 8h52
